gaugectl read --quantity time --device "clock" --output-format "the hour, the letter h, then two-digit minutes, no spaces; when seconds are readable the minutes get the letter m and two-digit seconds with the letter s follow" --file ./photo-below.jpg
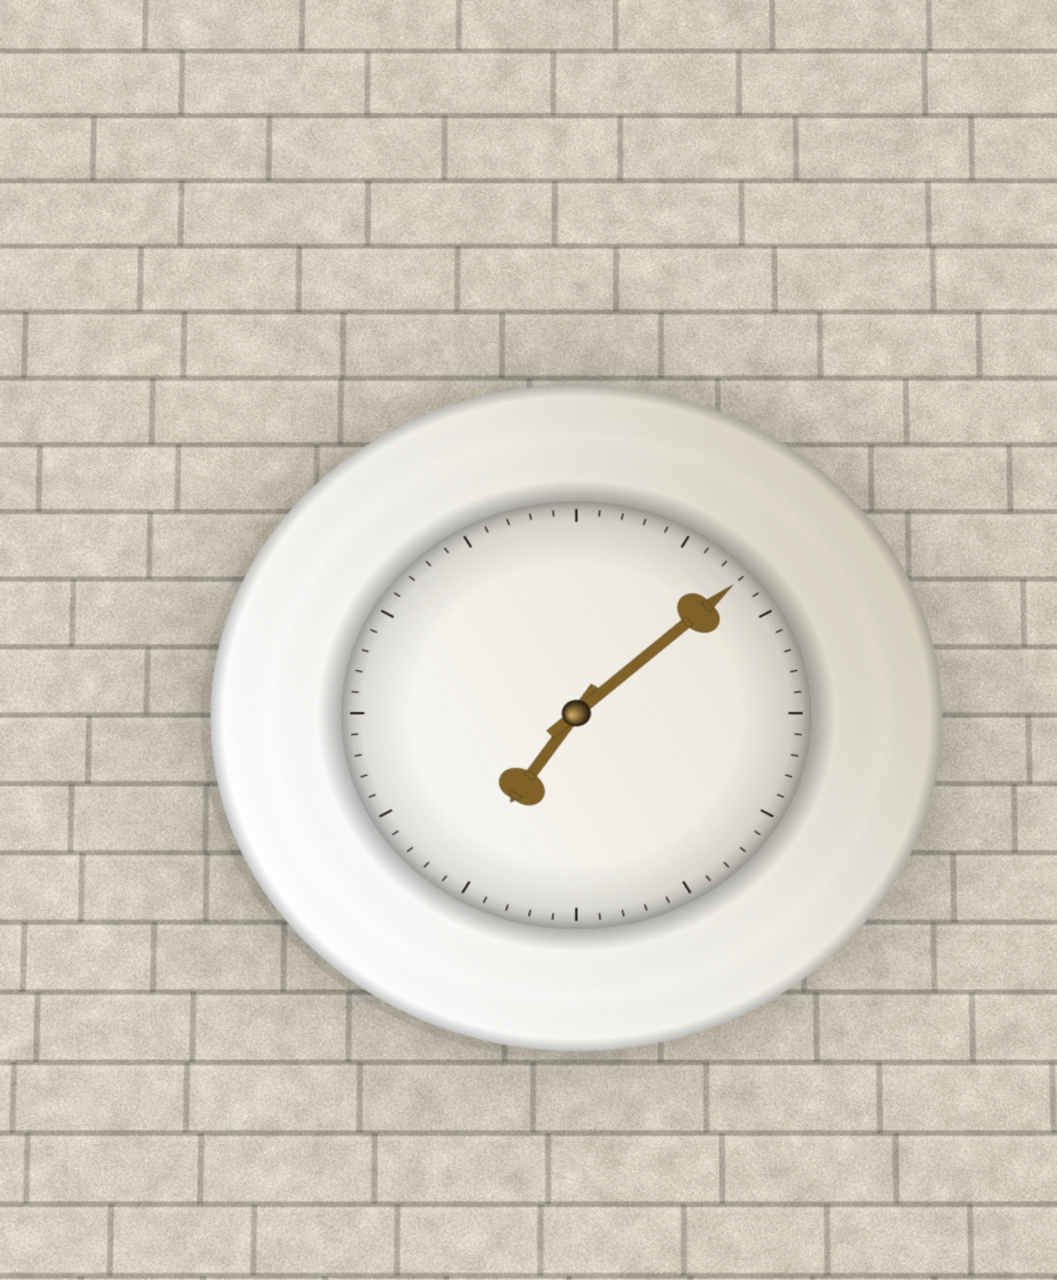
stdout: 7h08
